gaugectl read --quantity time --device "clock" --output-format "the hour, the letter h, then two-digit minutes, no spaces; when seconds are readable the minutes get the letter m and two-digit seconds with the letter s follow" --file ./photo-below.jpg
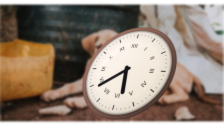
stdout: 5h39
